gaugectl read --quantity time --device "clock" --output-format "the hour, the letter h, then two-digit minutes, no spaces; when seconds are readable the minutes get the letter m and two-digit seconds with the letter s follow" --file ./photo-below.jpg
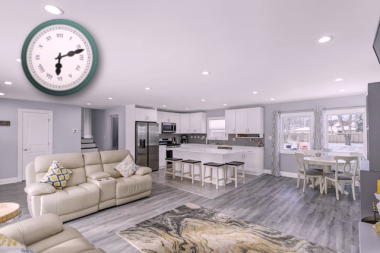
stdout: 6h12
